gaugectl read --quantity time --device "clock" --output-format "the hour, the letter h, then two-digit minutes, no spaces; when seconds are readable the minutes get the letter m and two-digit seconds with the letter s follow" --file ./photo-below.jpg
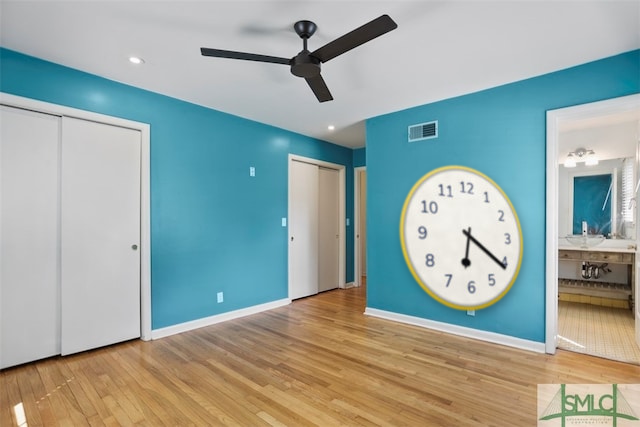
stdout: 6h21
